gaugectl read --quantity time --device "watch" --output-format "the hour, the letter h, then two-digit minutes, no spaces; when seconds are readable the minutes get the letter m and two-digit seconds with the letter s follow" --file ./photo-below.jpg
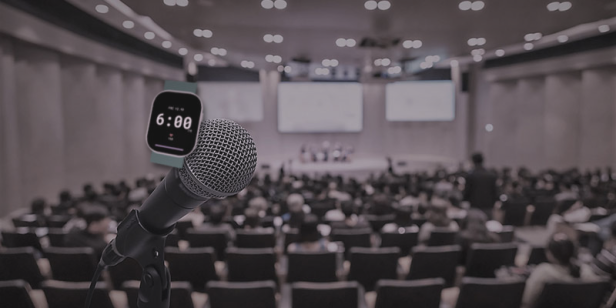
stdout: 6h00
